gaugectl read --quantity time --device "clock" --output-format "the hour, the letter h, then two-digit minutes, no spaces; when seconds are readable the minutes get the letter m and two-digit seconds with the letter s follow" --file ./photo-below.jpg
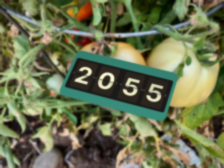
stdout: 20h55
